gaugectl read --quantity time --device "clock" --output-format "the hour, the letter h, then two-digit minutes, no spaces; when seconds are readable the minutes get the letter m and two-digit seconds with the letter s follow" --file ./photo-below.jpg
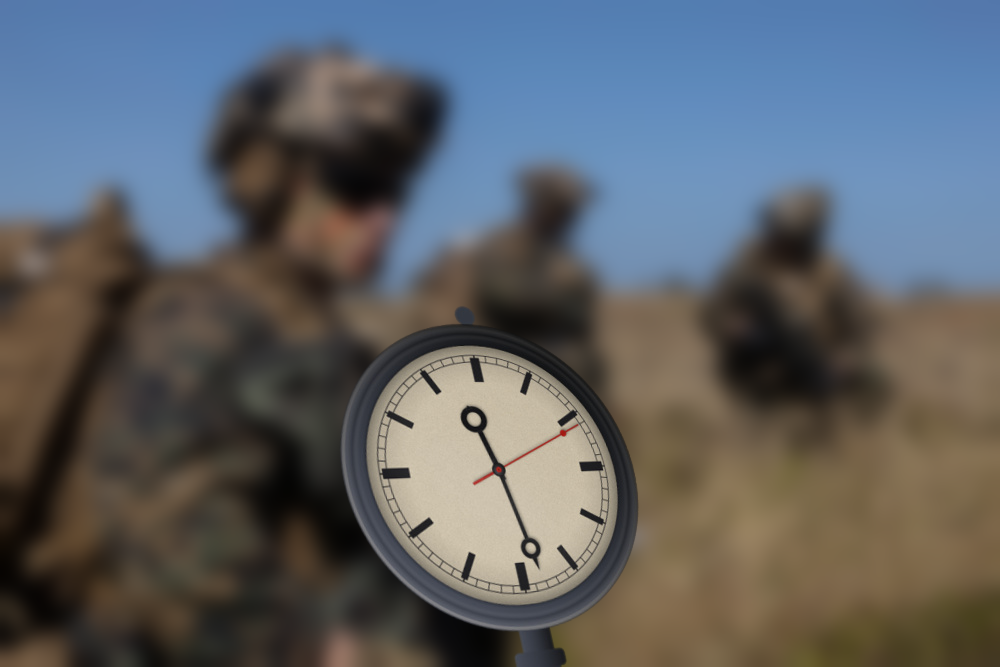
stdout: 11h28m11s
